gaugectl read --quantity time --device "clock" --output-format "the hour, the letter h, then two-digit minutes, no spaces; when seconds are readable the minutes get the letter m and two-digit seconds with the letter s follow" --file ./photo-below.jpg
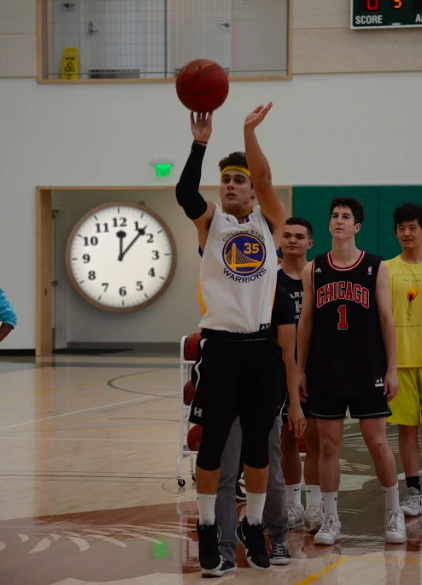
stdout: 12h07
